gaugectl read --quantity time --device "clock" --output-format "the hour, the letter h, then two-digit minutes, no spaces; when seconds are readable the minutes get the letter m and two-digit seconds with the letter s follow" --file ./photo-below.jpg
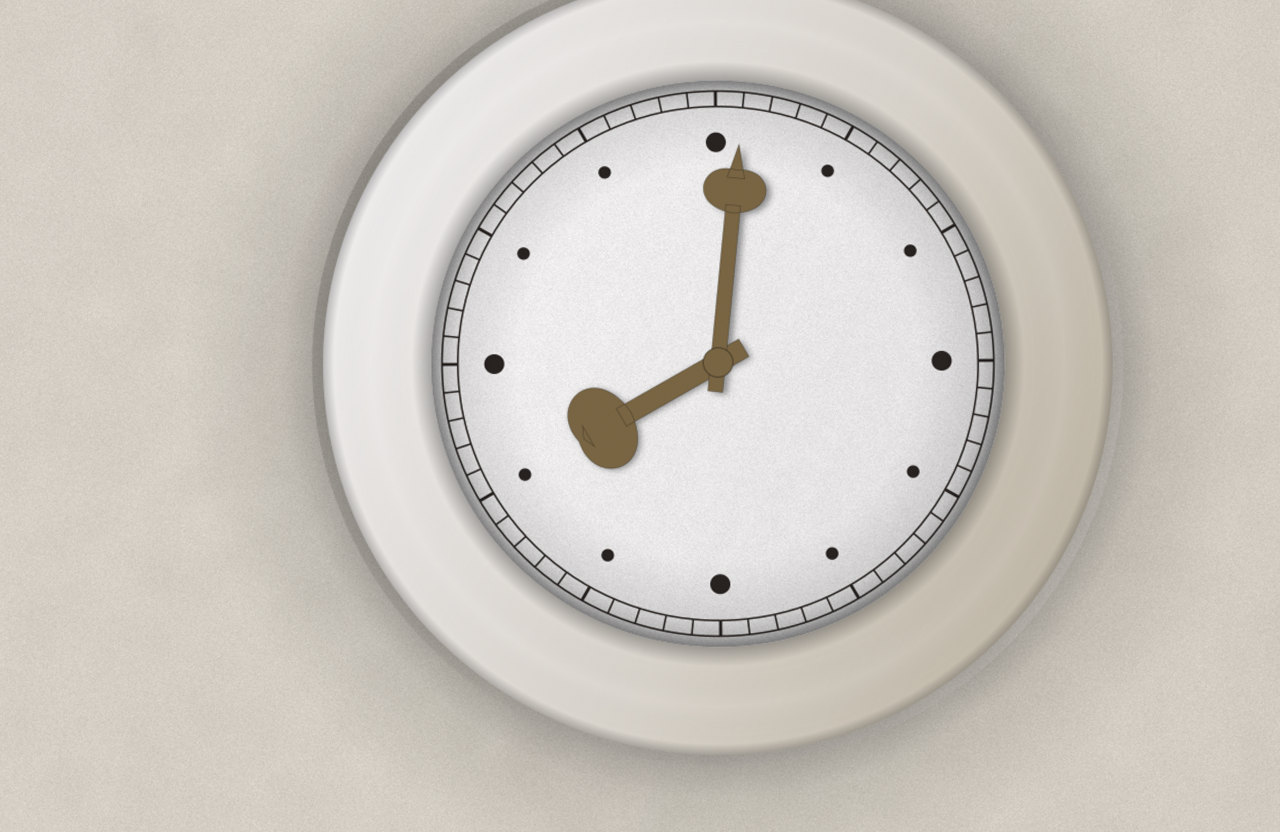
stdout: 8h01
